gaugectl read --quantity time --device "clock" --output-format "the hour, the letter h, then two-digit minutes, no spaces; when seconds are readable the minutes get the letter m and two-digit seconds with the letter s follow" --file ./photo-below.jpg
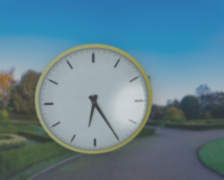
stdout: 6h25
